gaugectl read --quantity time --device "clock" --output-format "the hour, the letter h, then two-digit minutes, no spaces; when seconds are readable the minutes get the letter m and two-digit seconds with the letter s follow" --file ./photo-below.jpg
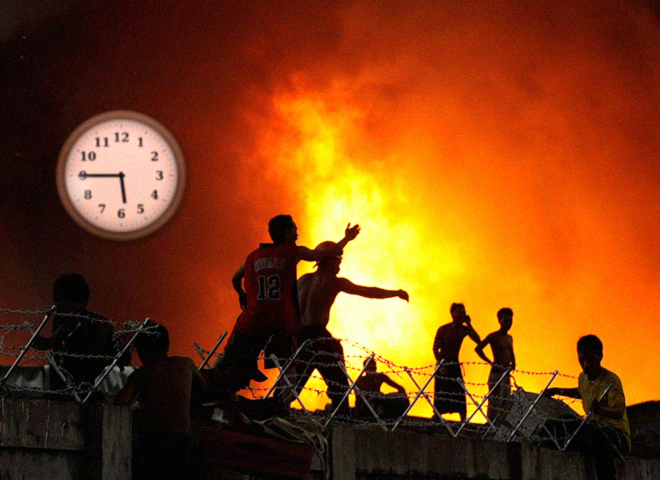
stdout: 5h45
